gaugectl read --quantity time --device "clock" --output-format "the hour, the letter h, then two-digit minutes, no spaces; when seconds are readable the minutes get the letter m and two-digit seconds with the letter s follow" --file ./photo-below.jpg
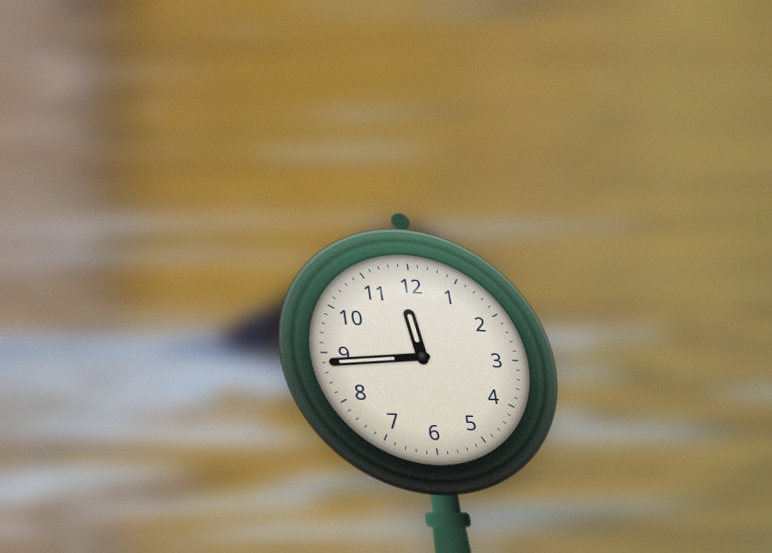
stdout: 11h44
